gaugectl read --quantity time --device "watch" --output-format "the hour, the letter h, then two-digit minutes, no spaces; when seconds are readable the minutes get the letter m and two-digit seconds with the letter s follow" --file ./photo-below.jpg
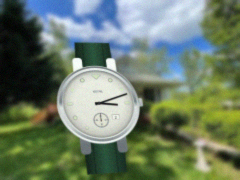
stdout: 3h12
